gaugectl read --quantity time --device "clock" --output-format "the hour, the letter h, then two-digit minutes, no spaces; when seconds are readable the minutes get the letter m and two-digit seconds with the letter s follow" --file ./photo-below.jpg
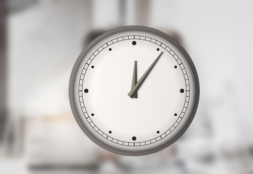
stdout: 12h06
